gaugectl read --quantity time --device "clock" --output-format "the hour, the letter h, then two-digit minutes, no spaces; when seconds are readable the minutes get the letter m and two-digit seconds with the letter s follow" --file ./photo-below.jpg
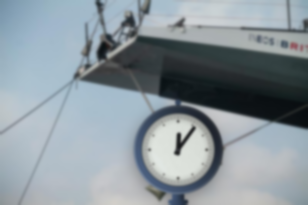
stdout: 12h06
